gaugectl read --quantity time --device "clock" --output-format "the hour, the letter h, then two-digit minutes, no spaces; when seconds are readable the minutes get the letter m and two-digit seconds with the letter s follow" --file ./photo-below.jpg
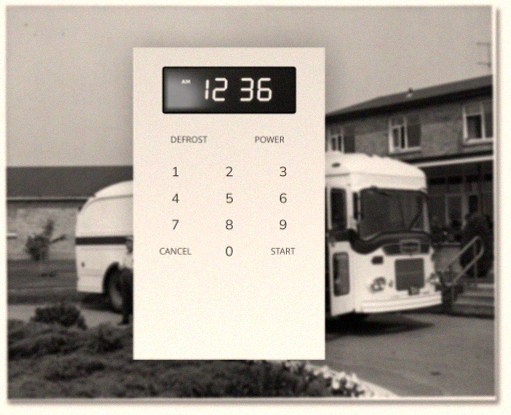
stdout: 12h36
